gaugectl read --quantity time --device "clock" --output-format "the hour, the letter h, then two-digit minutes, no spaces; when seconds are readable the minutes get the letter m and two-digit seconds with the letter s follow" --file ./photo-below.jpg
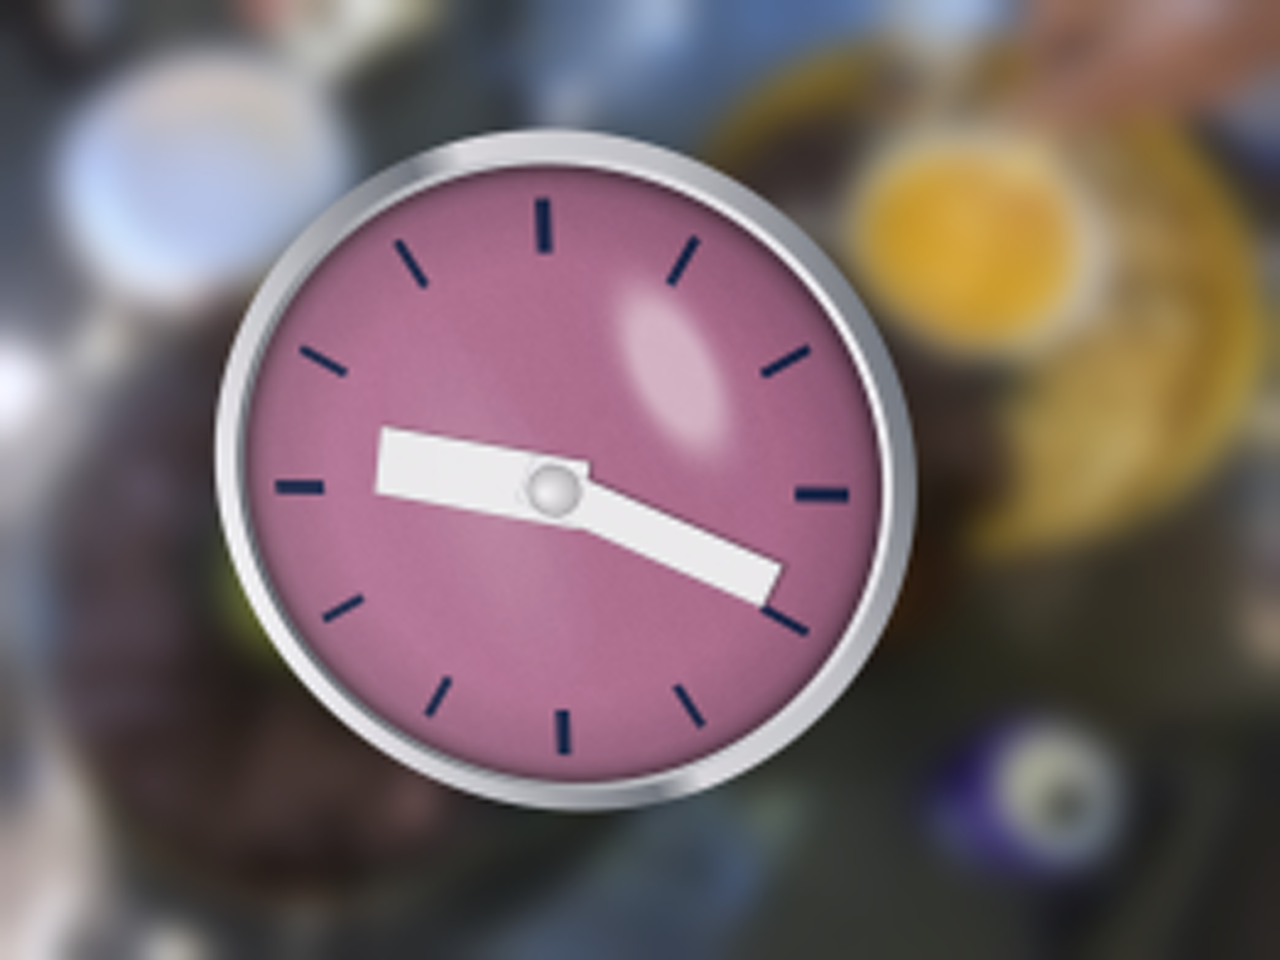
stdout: 9h19
